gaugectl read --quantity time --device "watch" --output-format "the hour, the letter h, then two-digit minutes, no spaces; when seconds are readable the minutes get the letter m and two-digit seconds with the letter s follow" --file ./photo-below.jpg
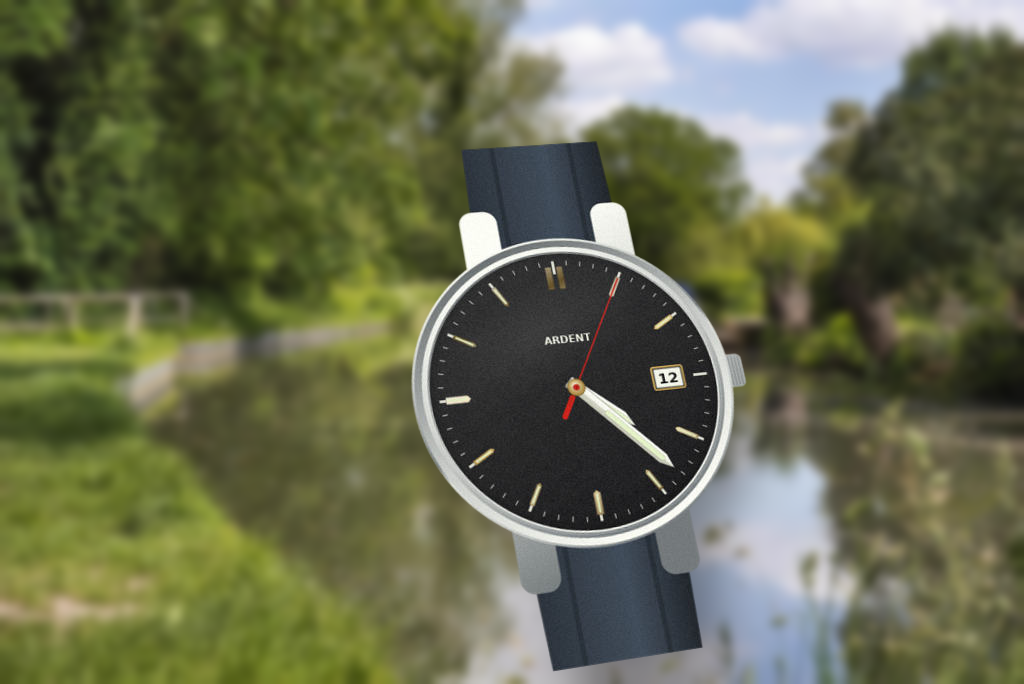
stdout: 4h23m05s
